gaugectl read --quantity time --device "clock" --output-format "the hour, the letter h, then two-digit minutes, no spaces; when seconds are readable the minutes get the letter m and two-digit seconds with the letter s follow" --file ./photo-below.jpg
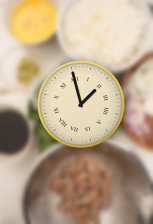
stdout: 2h00
